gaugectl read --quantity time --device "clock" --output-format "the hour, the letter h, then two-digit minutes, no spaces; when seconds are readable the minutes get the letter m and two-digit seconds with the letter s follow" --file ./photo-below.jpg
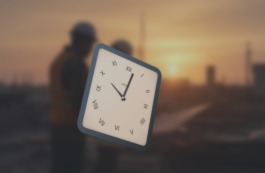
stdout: 10h02
